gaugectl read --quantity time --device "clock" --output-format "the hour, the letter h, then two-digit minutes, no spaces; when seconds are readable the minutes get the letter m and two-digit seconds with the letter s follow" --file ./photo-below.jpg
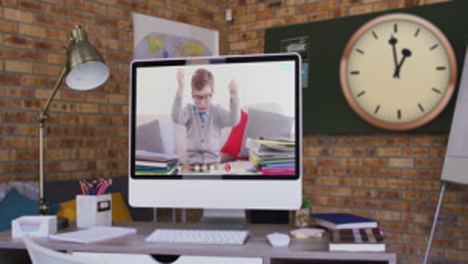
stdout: 12h59
